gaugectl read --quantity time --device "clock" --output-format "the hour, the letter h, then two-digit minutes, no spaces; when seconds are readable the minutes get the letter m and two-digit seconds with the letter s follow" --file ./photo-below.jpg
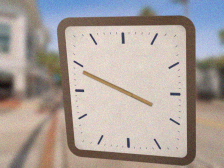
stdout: 3h49
